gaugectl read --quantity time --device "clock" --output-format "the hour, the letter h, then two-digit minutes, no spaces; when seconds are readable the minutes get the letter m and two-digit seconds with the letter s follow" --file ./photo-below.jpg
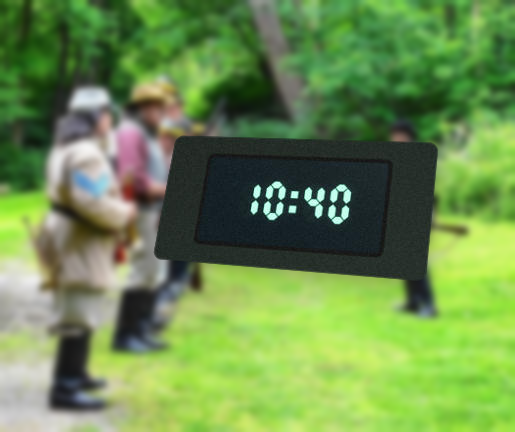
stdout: 10h40
